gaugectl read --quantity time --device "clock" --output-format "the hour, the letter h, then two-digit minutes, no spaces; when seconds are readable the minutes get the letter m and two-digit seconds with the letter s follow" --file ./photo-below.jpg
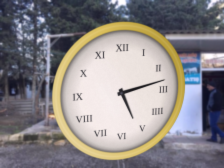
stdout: 5h13
